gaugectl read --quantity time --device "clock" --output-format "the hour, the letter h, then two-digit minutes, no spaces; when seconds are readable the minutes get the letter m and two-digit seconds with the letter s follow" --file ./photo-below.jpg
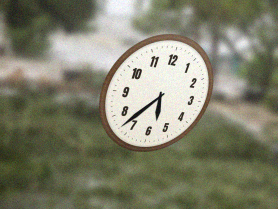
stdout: 5h37
